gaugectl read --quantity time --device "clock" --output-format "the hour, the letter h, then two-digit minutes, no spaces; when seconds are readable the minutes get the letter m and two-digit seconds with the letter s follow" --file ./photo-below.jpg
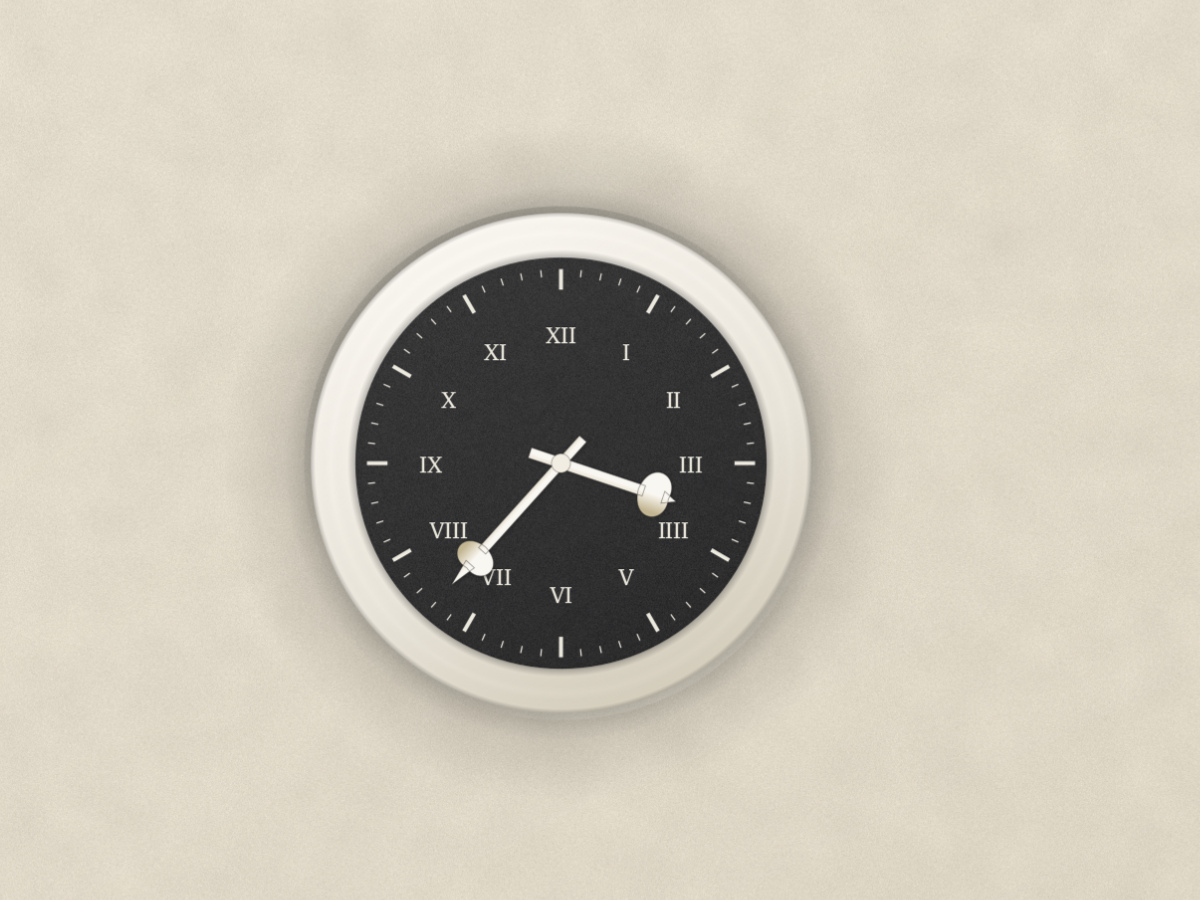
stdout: 3h37
